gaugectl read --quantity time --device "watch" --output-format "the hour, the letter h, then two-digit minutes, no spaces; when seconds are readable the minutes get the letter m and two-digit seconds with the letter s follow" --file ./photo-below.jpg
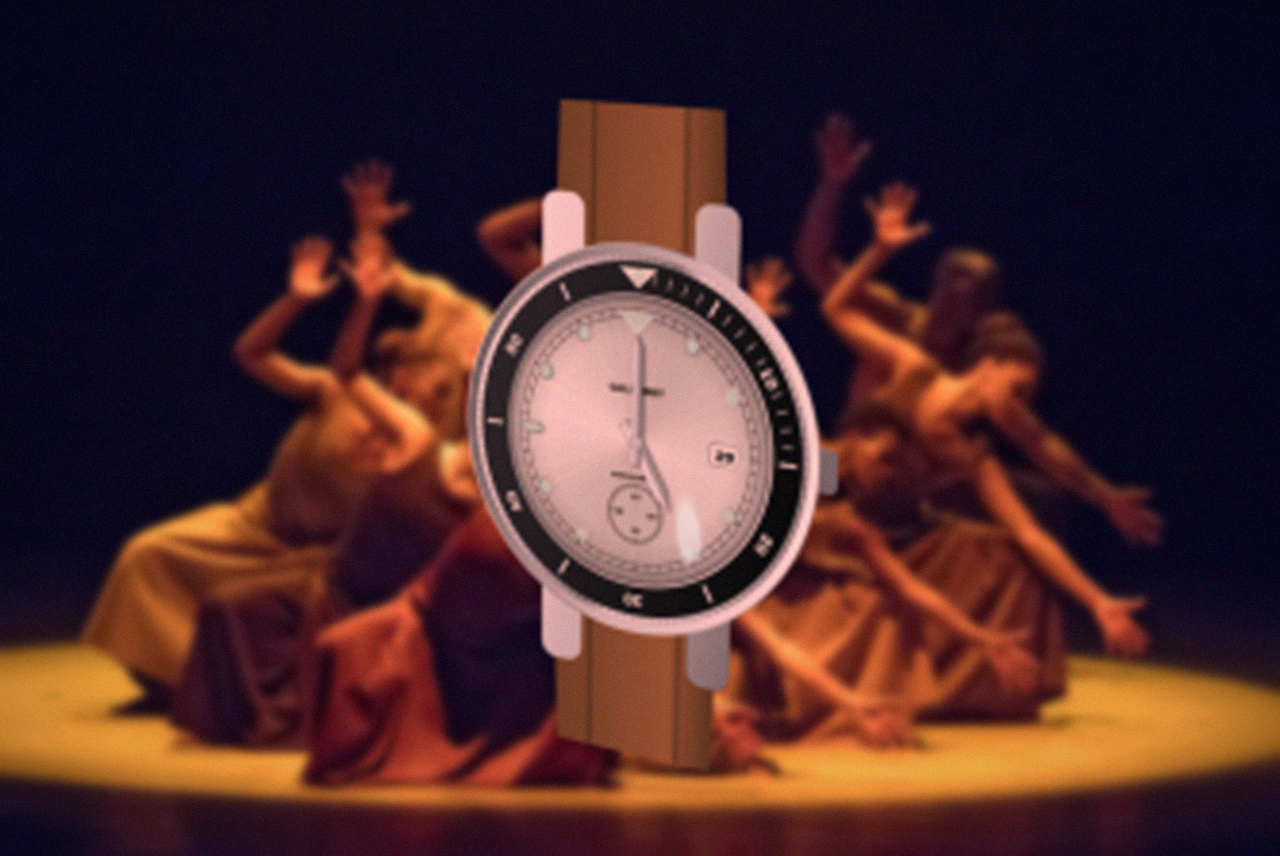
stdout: 5h00
